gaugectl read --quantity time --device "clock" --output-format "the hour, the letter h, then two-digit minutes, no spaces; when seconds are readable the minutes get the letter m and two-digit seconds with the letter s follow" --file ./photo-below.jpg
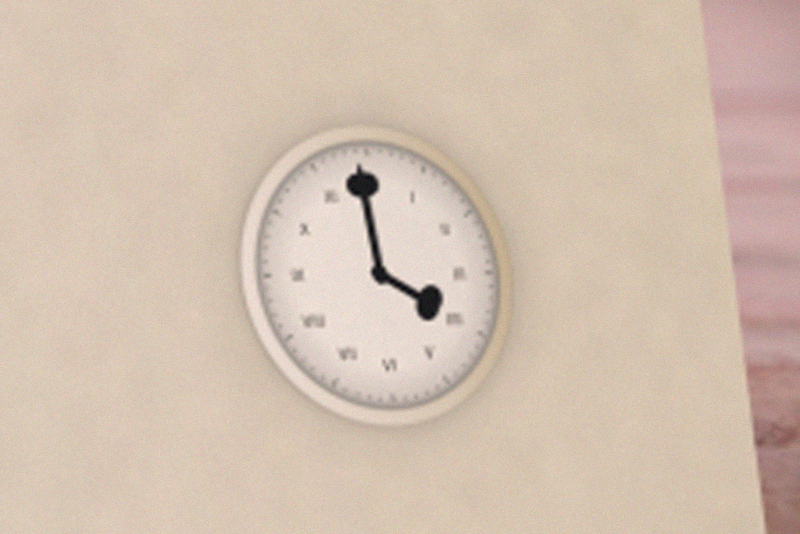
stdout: 3h59
